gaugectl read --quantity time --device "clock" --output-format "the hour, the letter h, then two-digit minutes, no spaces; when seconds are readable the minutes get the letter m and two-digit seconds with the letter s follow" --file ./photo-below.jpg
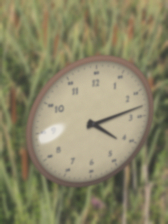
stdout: 4h13
